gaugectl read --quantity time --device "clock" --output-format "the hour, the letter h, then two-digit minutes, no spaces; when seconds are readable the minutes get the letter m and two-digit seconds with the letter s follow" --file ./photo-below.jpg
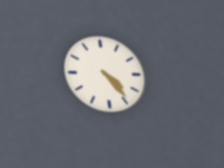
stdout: 4h24
